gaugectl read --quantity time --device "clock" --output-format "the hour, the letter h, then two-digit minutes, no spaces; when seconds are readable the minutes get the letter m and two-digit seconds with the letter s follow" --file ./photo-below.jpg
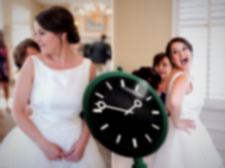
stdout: 1h47
